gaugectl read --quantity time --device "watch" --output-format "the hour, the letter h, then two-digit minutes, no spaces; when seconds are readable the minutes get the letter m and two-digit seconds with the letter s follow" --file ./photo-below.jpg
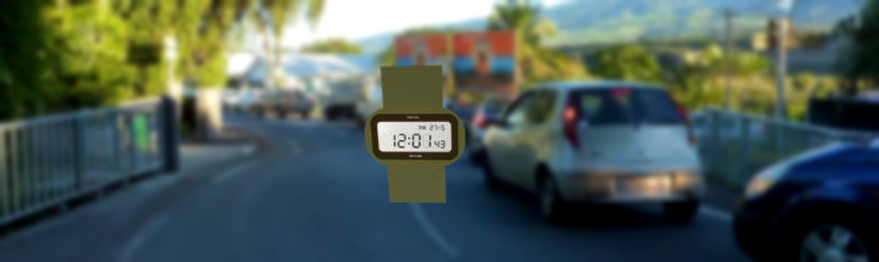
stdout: 12h01m43s
